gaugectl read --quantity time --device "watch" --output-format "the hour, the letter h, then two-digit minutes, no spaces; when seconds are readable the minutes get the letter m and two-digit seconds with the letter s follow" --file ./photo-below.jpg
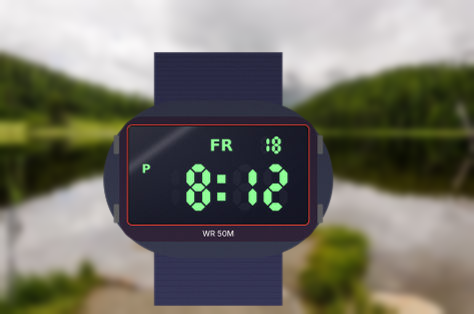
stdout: 8h12
